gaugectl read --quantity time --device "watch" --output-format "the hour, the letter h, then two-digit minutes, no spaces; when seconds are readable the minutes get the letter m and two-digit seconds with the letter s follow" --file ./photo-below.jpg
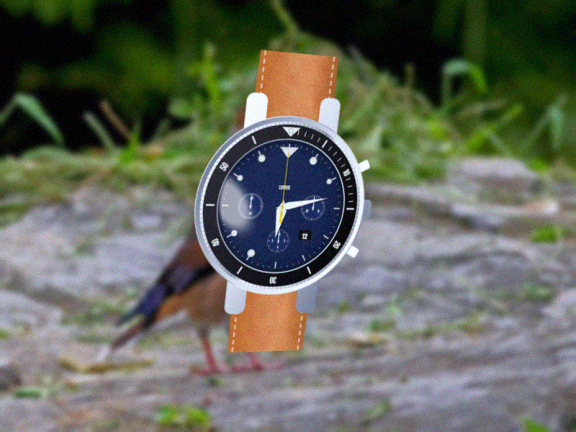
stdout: 6h13
